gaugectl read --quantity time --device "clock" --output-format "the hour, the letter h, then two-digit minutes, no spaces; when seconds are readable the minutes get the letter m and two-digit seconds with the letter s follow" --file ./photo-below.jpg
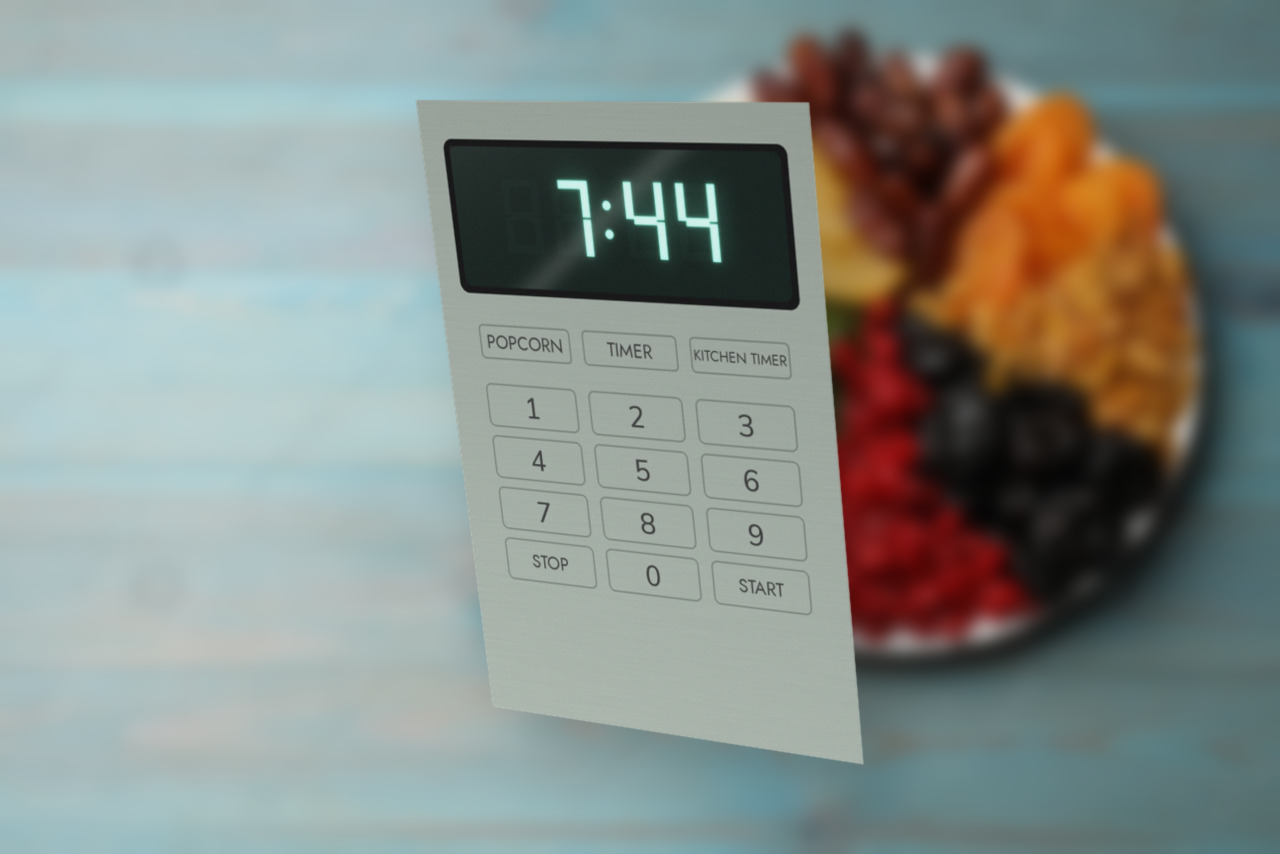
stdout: 7h44
